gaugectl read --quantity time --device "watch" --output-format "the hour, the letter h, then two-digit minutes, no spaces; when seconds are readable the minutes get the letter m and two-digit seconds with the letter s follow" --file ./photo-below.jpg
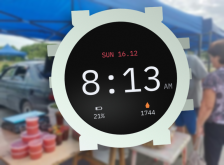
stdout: 8h13
